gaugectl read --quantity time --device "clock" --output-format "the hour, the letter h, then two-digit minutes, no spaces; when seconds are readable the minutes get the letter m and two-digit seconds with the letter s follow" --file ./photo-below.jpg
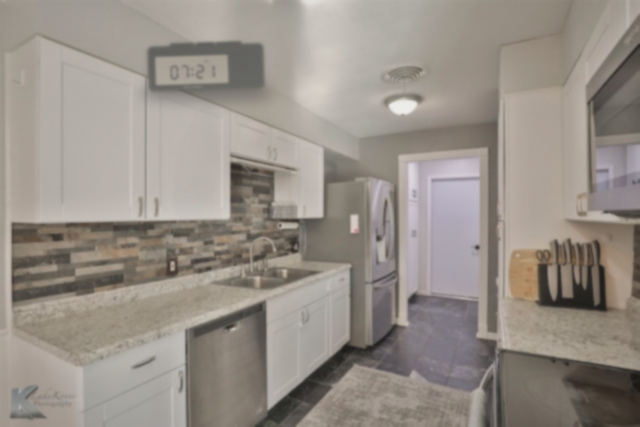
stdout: 7h21
